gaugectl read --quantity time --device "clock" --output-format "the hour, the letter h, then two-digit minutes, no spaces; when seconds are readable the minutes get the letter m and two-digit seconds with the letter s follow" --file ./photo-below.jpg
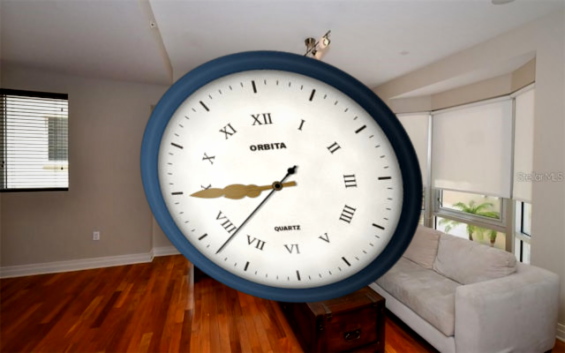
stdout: 8h44m38s
